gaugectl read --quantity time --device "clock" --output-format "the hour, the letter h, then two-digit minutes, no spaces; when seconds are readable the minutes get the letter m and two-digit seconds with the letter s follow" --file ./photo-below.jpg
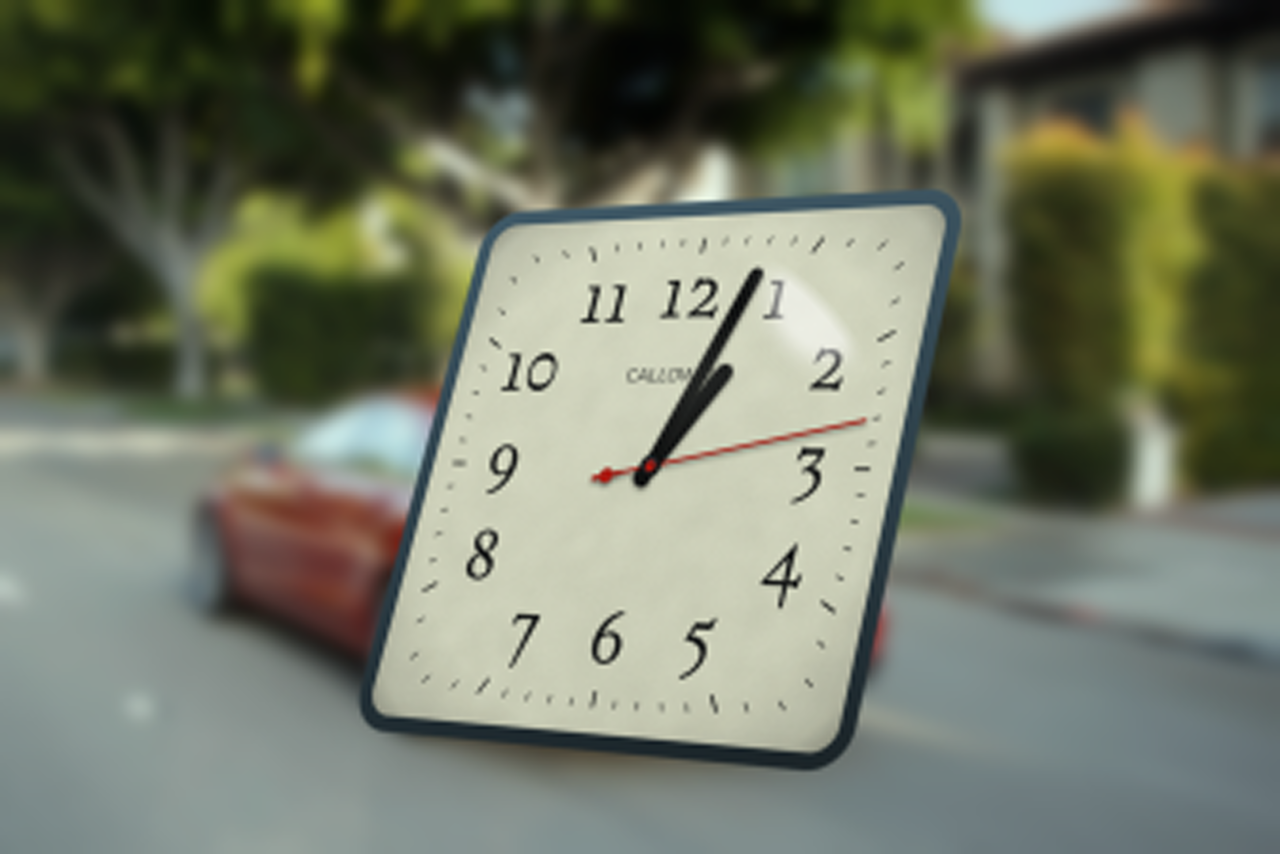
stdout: 1h03m13s
